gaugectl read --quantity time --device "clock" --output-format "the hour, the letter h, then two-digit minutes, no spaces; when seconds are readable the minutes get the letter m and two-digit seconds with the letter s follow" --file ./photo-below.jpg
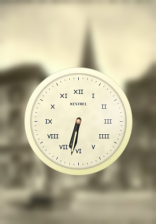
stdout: 6h32
